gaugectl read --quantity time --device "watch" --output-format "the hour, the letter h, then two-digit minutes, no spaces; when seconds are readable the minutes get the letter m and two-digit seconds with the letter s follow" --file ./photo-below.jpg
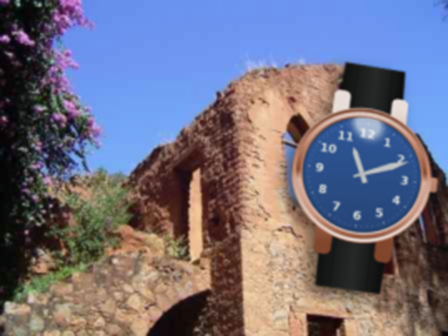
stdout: 11h11
